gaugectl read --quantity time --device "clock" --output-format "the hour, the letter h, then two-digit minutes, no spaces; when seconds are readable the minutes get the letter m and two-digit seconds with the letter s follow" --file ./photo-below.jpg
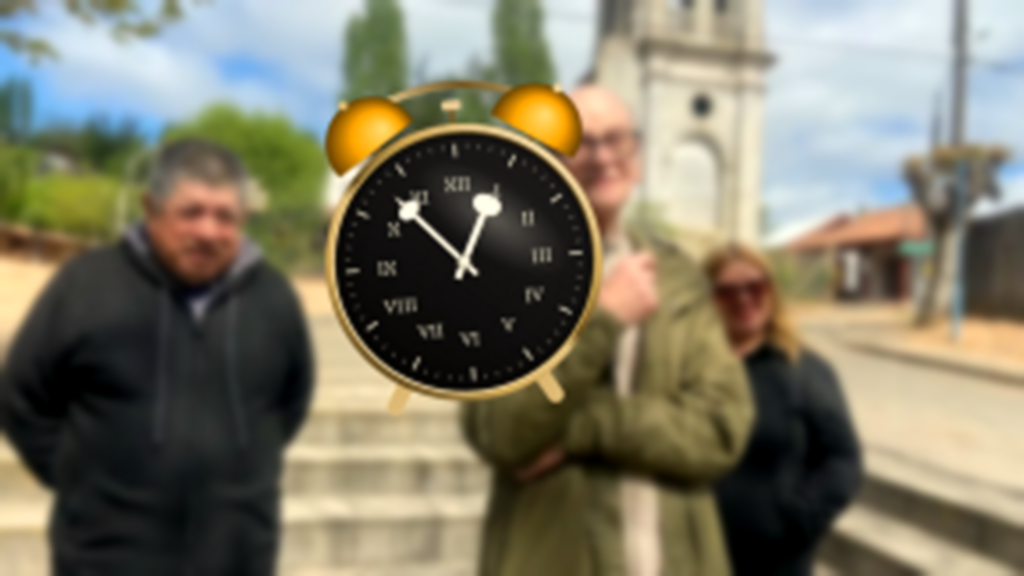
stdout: 12h53
